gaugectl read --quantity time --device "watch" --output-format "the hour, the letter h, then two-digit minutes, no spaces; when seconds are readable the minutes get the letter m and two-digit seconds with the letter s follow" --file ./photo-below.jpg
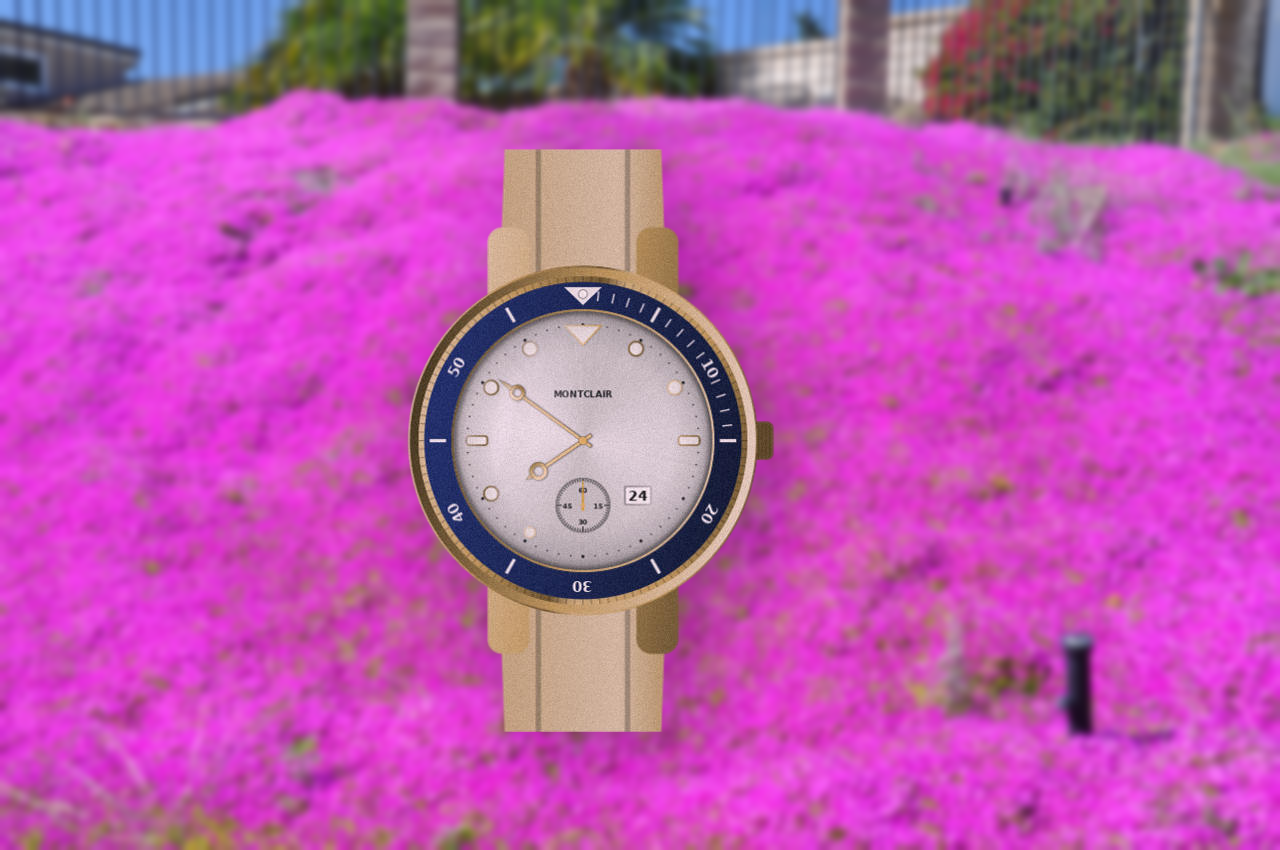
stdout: 7h51
